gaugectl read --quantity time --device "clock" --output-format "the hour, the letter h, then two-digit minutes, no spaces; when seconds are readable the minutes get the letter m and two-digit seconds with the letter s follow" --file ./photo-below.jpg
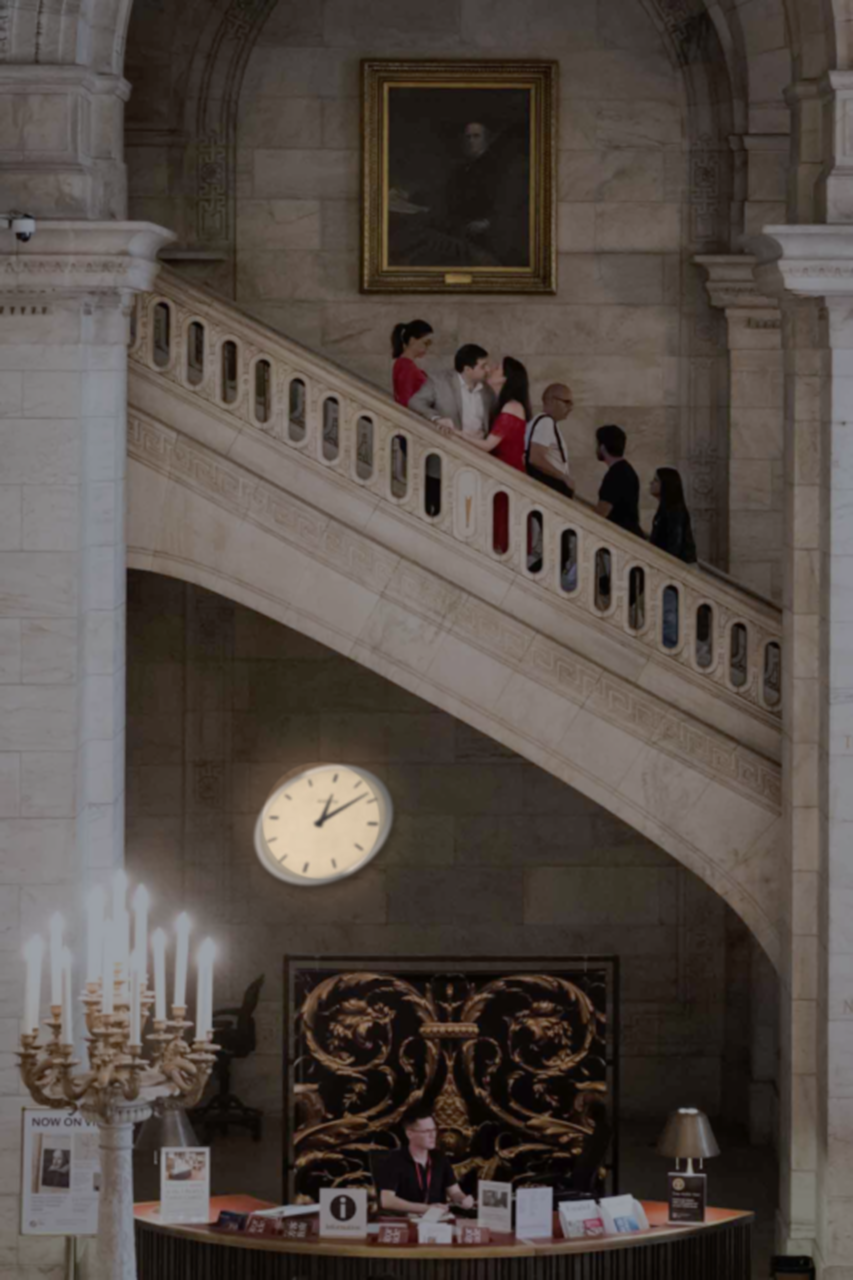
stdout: 12h08
